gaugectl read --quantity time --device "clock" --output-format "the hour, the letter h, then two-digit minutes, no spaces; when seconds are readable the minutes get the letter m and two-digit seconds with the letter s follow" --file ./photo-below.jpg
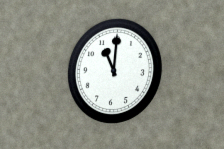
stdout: 11h00
